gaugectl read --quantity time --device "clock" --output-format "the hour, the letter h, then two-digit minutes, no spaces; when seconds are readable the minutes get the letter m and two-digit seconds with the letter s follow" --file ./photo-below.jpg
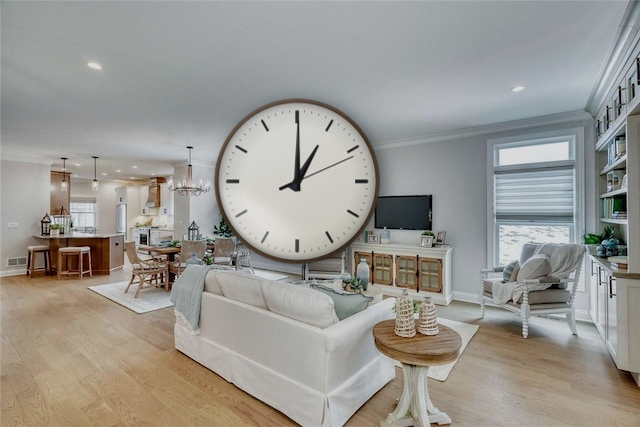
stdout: 1h00m11s
